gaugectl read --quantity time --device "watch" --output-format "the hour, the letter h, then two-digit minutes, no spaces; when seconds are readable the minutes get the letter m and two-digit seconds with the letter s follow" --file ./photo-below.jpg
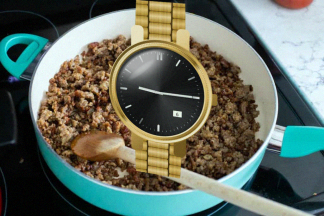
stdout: 9h15
